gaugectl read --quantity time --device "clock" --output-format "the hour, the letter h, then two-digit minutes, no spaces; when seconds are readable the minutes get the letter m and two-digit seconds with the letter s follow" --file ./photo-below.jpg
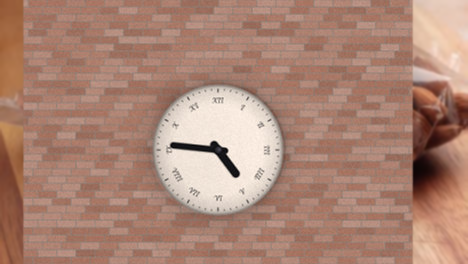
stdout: 4h46
